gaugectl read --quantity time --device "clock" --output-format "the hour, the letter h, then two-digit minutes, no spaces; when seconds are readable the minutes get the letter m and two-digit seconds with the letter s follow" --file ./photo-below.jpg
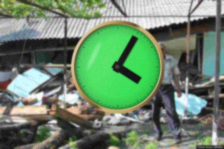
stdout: 4h05
